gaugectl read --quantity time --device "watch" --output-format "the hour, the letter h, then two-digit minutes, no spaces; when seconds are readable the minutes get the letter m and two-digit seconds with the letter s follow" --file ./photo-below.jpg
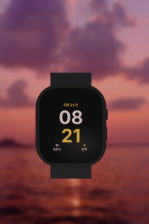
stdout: 8h21
